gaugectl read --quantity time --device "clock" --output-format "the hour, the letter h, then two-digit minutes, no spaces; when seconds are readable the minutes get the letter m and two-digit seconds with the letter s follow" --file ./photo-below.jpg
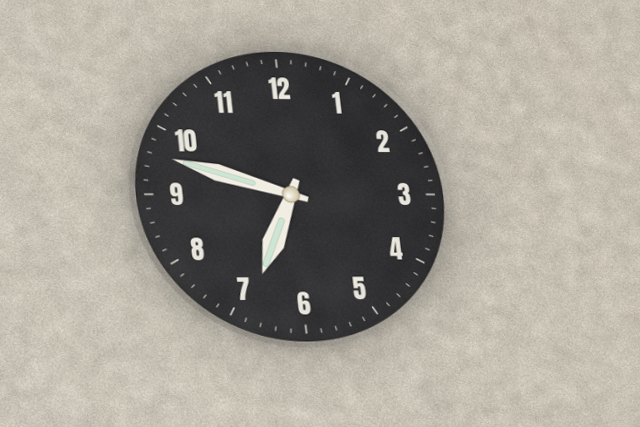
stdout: 6h48
